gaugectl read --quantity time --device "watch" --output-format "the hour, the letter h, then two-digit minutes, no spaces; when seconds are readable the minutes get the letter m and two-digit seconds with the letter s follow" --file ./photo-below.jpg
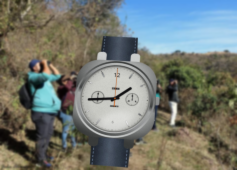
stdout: 1h44
